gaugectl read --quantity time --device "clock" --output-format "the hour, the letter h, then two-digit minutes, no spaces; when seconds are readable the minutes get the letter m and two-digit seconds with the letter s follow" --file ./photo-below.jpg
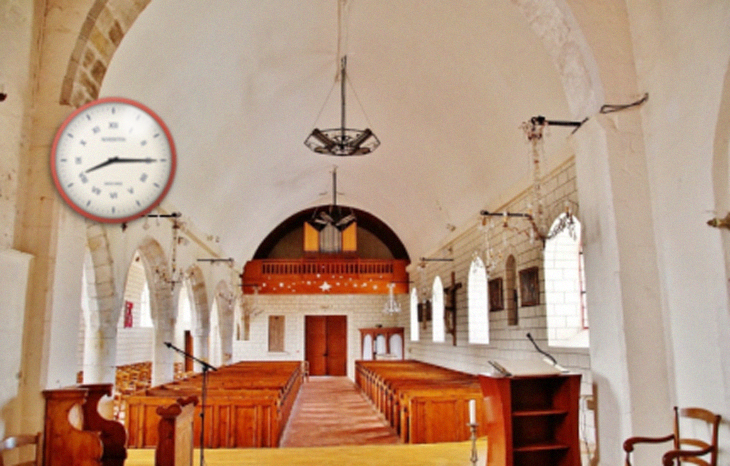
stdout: 8h15
